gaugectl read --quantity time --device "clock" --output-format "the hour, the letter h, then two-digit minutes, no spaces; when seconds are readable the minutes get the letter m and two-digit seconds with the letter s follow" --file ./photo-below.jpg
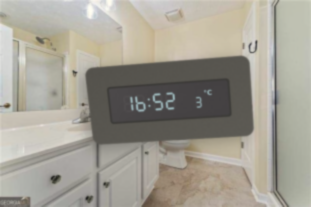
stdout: 16h52
